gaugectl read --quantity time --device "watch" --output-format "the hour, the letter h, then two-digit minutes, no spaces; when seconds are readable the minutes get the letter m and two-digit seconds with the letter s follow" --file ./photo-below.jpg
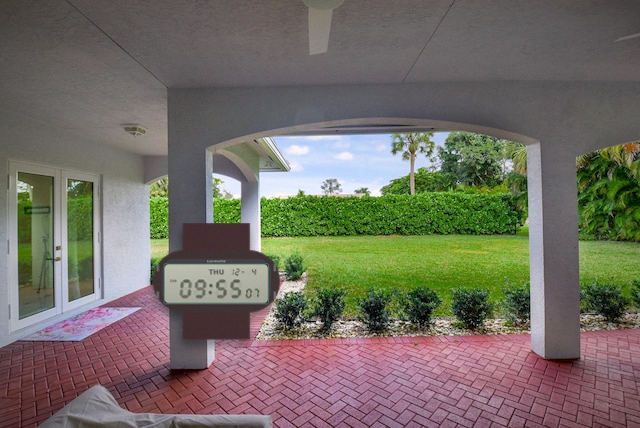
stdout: 9h55m07s
